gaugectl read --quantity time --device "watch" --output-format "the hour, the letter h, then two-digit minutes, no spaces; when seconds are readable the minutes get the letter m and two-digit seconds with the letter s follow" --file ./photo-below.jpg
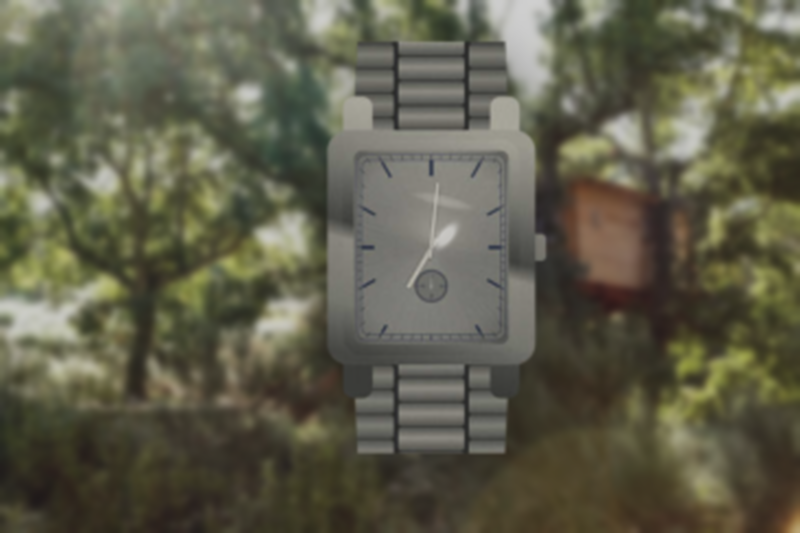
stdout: 7h01
